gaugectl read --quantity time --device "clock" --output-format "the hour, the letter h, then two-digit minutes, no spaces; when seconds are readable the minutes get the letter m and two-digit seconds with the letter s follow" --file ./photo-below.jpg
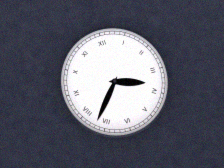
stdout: 3h37
